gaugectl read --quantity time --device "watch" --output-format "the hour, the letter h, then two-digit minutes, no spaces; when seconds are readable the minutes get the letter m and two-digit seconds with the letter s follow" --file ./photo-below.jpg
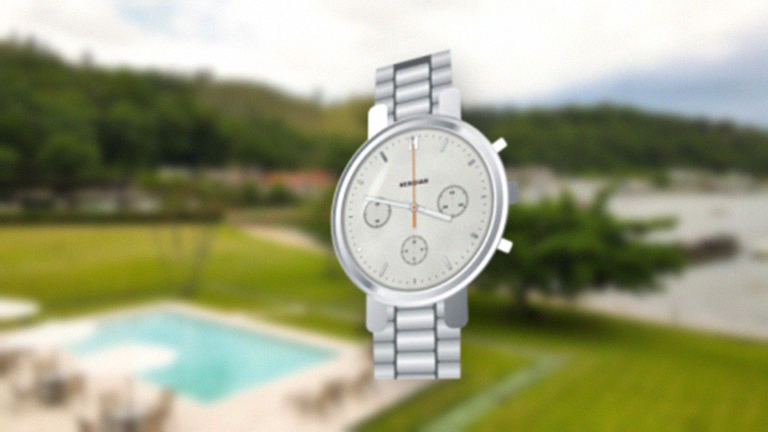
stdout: 3h48
